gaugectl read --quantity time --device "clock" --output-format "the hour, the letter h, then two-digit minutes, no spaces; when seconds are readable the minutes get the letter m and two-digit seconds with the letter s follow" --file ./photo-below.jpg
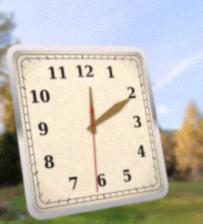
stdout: 12h10m31s
